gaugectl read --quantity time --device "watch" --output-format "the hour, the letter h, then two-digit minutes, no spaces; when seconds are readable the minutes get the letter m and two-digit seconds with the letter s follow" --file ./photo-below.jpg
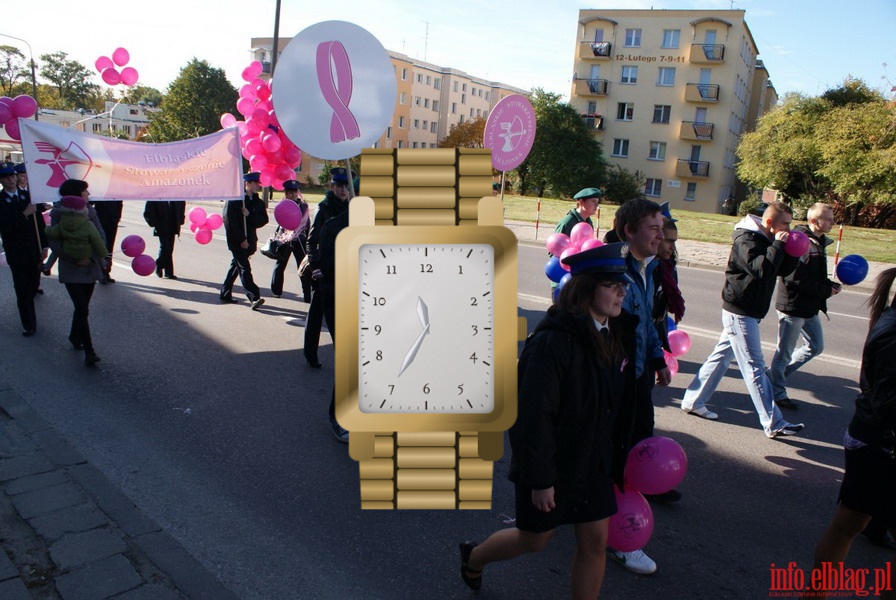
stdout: 11h35
